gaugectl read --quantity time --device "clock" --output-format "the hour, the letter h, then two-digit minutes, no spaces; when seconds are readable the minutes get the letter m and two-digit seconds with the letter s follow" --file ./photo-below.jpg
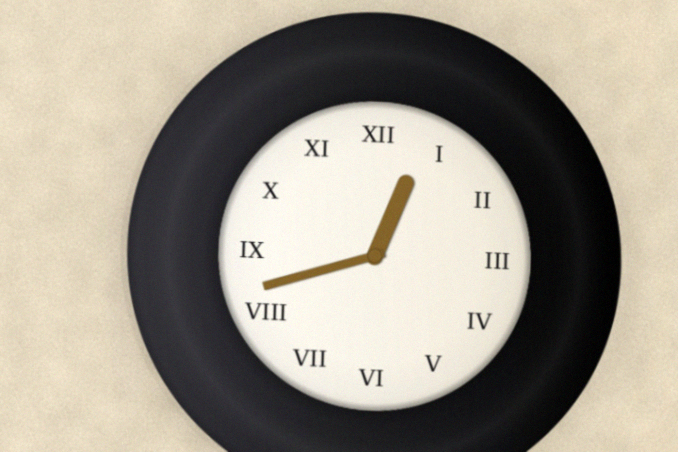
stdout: 12h42
